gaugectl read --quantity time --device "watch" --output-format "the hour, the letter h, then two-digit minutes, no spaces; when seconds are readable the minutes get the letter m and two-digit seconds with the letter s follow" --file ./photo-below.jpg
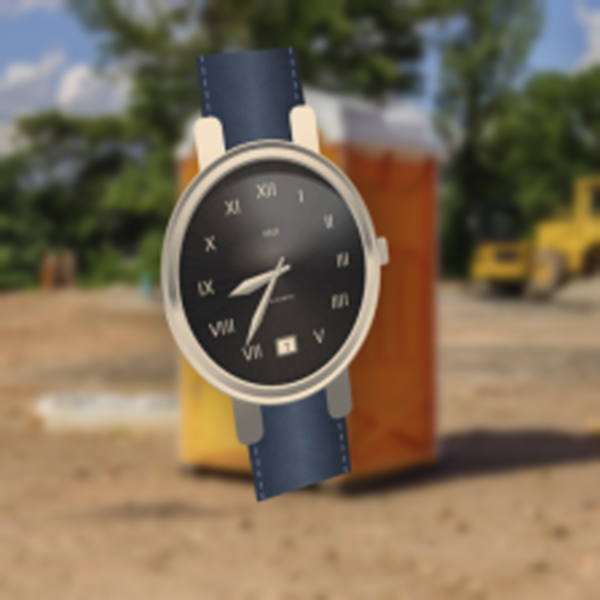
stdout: 8h36
